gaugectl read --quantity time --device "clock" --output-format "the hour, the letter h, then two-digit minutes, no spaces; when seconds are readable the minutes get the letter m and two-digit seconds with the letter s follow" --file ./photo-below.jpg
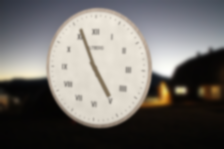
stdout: 4h56
